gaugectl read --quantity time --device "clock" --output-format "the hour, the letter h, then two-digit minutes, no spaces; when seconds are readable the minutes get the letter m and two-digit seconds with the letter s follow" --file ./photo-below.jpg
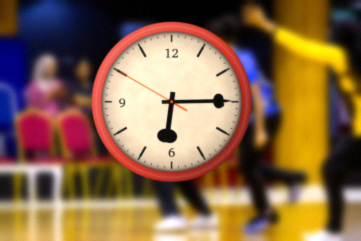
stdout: 6h14m50s
